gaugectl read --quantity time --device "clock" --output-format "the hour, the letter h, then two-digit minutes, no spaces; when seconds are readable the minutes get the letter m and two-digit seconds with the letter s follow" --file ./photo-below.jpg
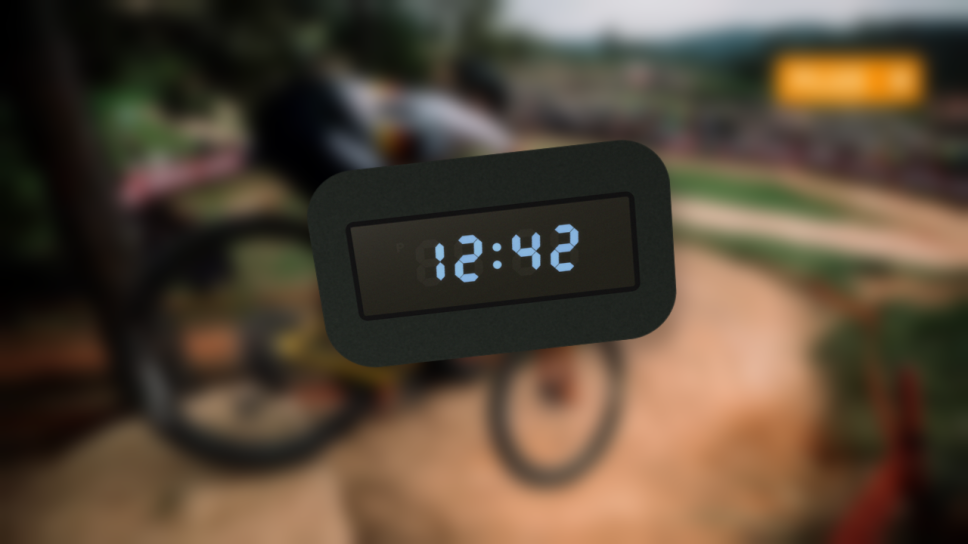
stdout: 12h42
